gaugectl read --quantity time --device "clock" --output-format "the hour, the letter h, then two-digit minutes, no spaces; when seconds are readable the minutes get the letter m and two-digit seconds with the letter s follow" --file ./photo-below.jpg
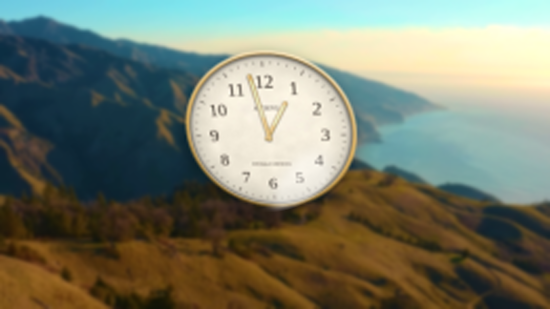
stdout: 12h58
